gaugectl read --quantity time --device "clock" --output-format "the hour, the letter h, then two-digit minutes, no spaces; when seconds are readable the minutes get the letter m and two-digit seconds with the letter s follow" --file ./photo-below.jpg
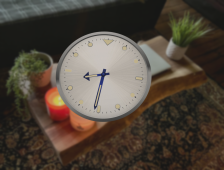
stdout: 8h31
